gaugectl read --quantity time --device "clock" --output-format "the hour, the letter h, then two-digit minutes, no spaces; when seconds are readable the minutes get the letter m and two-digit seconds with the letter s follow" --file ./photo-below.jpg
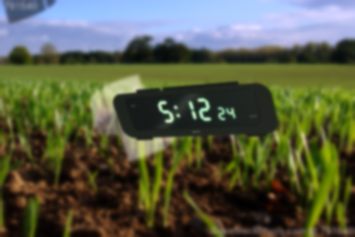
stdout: 5h12m24s
